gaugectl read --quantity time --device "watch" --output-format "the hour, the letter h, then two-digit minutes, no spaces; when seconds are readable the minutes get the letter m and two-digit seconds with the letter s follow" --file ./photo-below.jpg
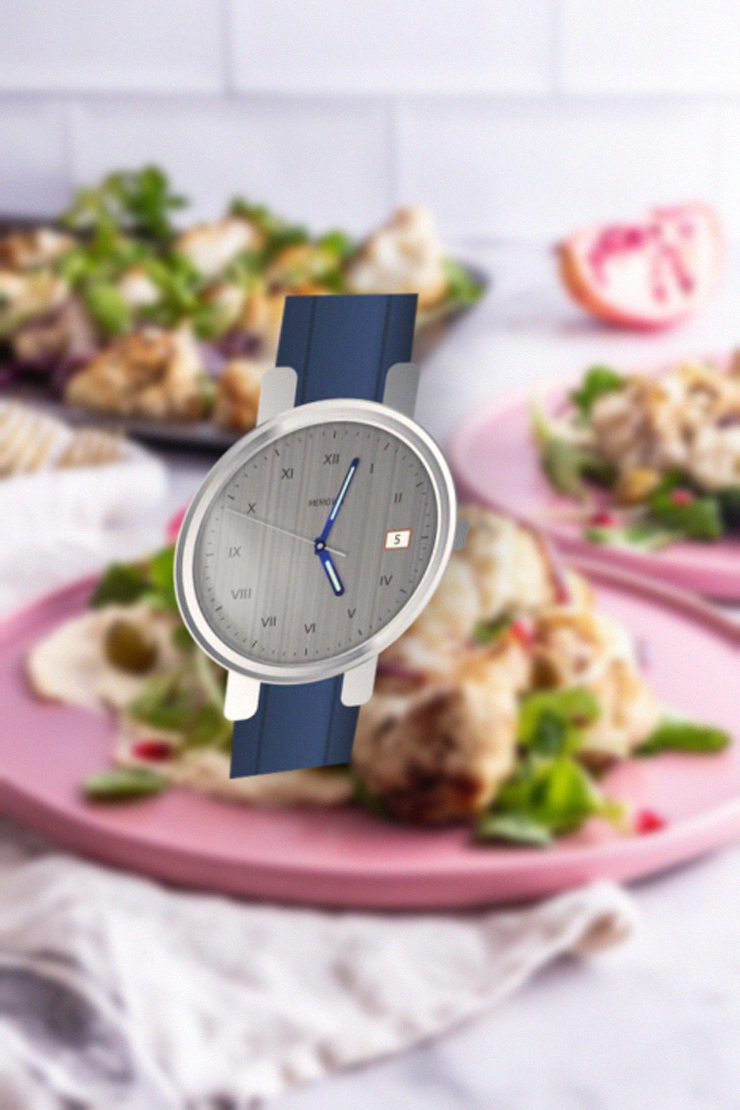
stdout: 5h02m49s
